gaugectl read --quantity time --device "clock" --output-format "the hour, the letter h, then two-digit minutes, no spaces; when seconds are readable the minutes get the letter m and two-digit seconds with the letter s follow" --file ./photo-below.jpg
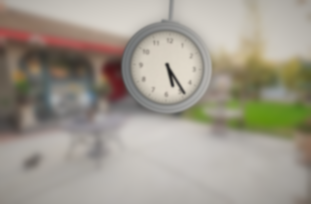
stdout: 5h24
